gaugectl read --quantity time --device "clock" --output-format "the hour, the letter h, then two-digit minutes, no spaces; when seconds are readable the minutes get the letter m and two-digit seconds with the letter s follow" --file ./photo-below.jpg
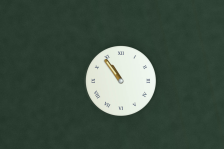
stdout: 10h54
